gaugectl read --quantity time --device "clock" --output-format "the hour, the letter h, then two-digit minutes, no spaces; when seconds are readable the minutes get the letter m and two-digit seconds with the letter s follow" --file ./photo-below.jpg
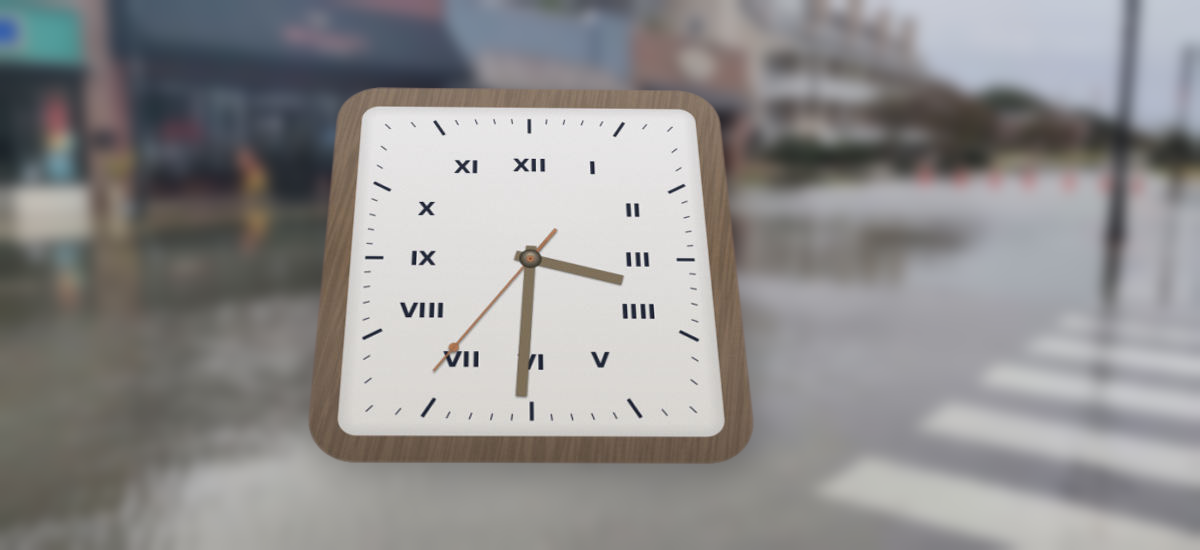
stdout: 3h30m36s
